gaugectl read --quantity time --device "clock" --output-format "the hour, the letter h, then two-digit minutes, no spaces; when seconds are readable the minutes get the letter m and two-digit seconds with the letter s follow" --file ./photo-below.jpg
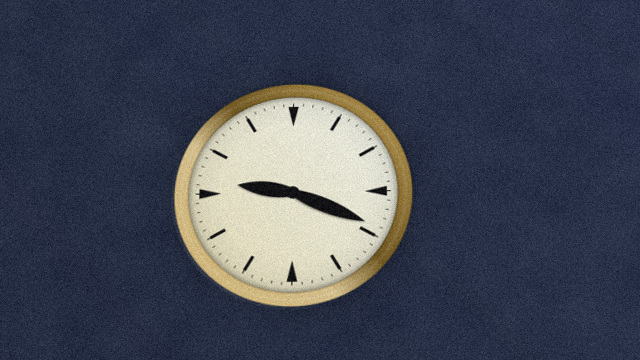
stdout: 9h19
